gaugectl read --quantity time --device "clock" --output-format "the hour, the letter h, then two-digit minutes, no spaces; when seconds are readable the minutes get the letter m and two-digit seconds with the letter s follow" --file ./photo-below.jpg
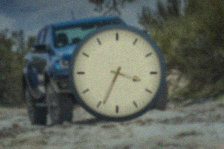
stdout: 3h34
